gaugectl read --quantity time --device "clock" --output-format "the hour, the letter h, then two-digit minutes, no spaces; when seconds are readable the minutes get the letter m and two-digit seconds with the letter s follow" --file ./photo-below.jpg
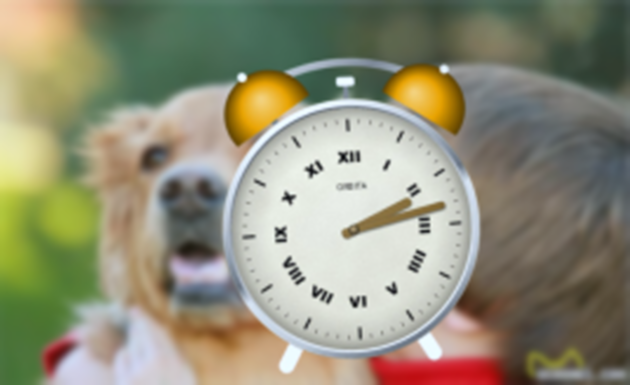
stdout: 2h13
